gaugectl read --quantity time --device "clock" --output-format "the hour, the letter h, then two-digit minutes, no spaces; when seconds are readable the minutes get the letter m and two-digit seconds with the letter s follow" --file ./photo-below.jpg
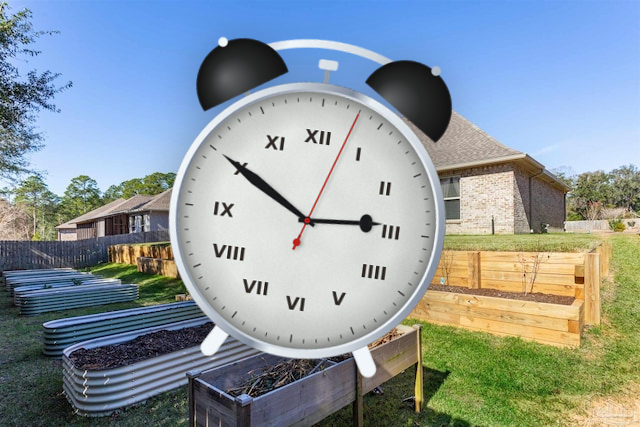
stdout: 2h50m03s
